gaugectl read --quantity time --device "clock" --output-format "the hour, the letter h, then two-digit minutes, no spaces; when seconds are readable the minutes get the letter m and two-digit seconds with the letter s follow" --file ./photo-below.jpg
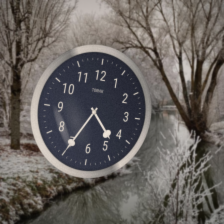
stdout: 4h35
